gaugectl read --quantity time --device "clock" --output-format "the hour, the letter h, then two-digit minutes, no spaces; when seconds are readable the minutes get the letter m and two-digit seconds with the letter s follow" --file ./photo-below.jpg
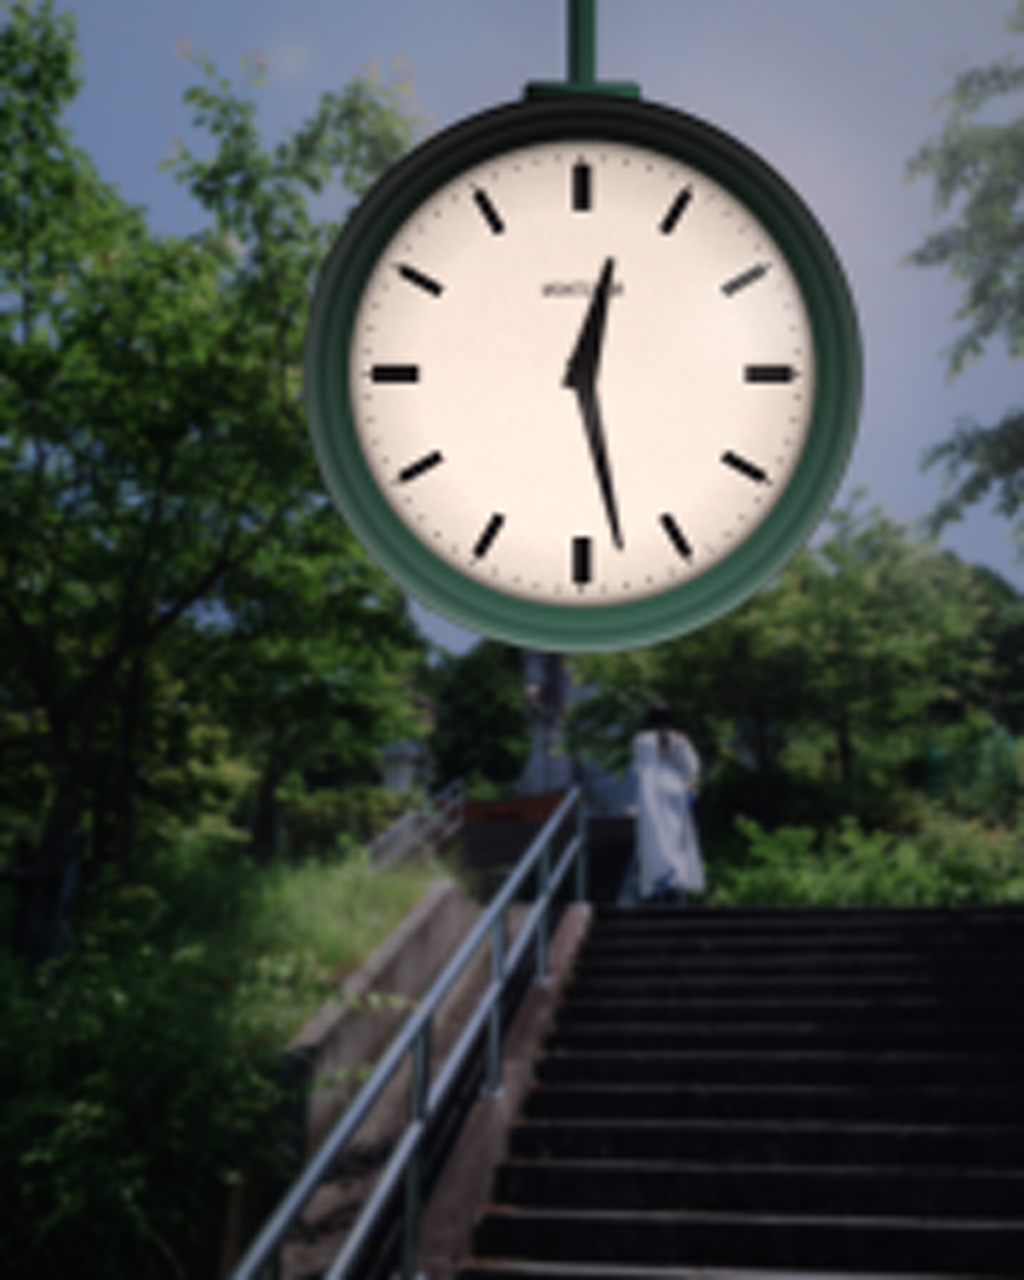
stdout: 12h28
